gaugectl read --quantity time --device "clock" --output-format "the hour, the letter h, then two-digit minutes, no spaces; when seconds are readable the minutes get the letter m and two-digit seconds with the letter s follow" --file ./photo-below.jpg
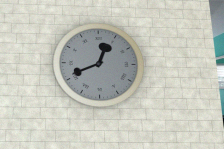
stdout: 12h41
